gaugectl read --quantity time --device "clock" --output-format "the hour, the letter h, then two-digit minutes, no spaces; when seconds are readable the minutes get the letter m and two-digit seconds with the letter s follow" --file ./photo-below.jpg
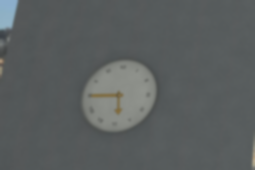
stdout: 5h45
